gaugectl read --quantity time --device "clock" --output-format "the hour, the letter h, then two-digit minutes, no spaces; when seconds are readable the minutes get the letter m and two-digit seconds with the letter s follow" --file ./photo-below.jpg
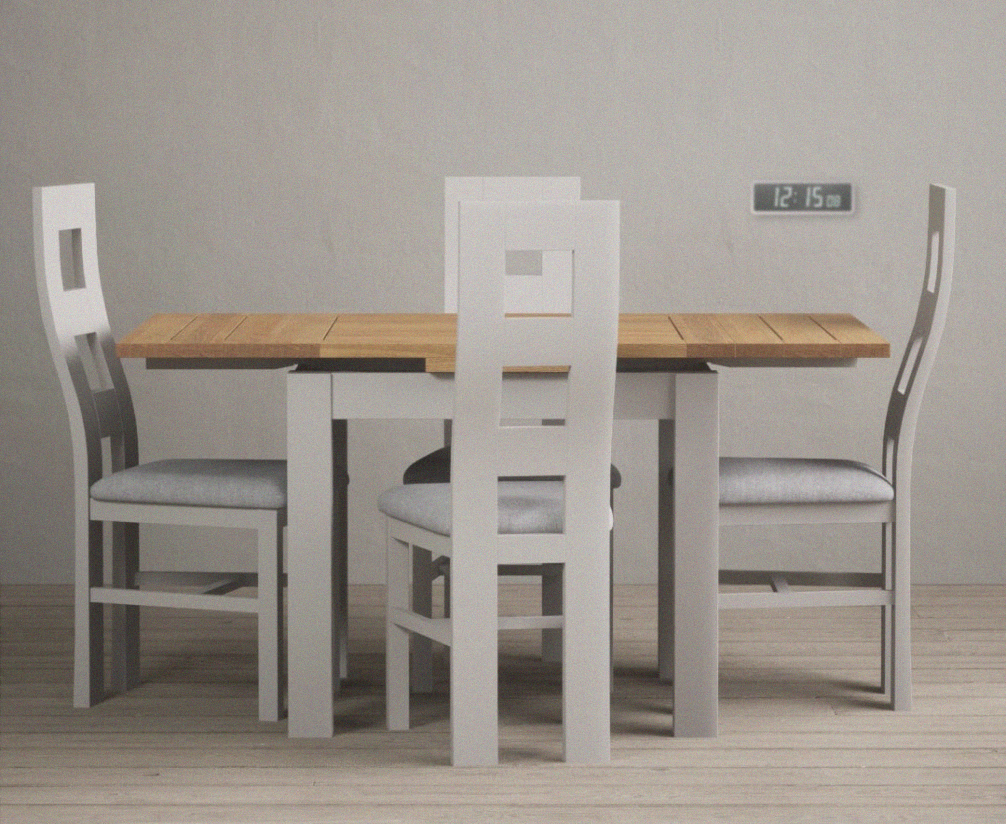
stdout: 12h15
